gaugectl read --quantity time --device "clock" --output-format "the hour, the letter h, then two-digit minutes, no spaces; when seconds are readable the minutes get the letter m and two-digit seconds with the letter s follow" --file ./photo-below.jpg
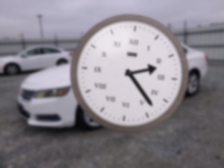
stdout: 2h23
